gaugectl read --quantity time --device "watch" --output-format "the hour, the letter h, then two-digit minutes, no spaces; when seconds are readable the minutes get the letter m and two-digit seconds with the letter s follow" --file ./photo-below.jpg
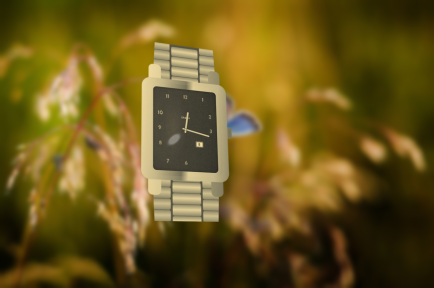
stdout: 12h17
